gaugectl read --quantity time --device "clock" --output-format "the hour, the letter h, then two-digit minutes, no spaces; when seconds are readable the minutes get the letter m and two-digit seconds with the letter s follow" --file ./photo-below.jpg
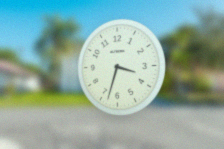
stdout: 3h33
